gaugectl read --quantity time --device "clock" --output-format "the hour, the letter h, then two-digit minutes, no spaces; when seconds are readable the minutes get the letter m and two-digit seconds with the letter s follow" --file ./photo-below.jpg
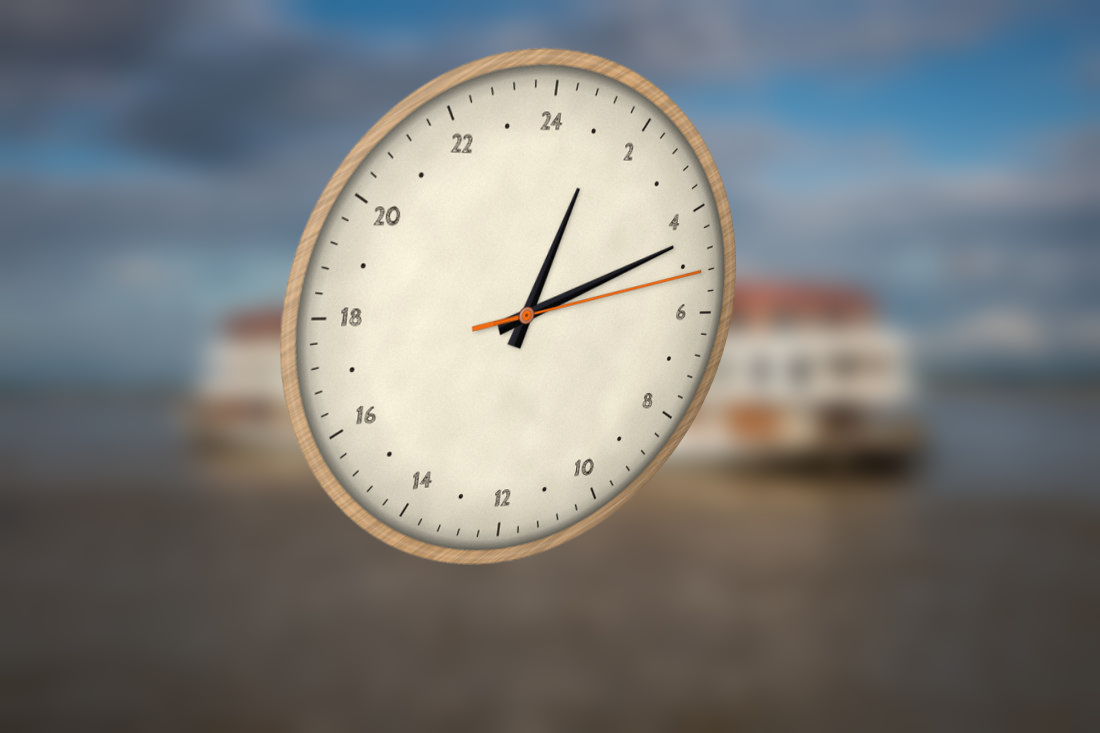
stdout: 1h11m13s
